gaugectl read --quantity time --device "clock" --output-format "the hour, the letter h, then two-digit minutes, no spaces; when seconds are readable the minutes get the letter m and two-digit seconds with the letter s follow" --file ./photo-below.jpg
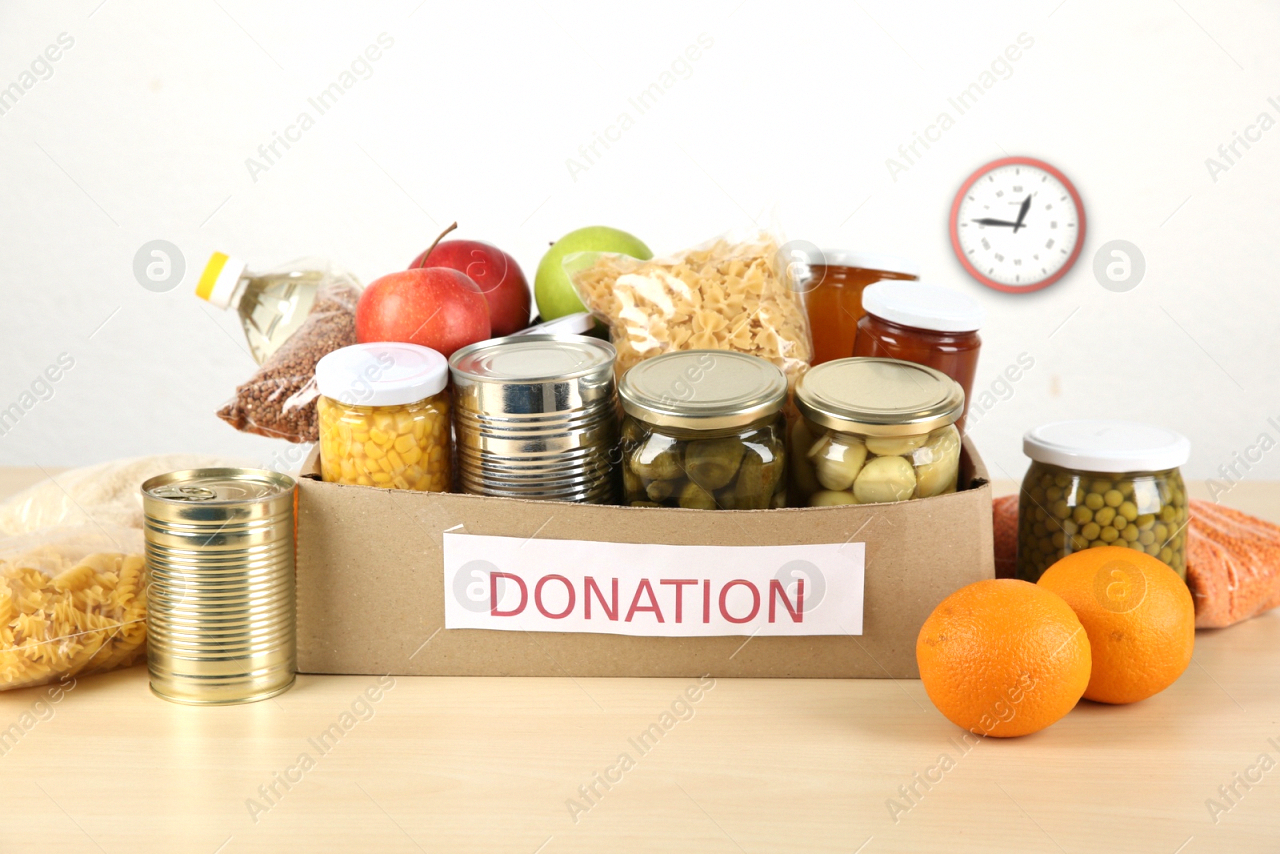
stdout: 12h46
